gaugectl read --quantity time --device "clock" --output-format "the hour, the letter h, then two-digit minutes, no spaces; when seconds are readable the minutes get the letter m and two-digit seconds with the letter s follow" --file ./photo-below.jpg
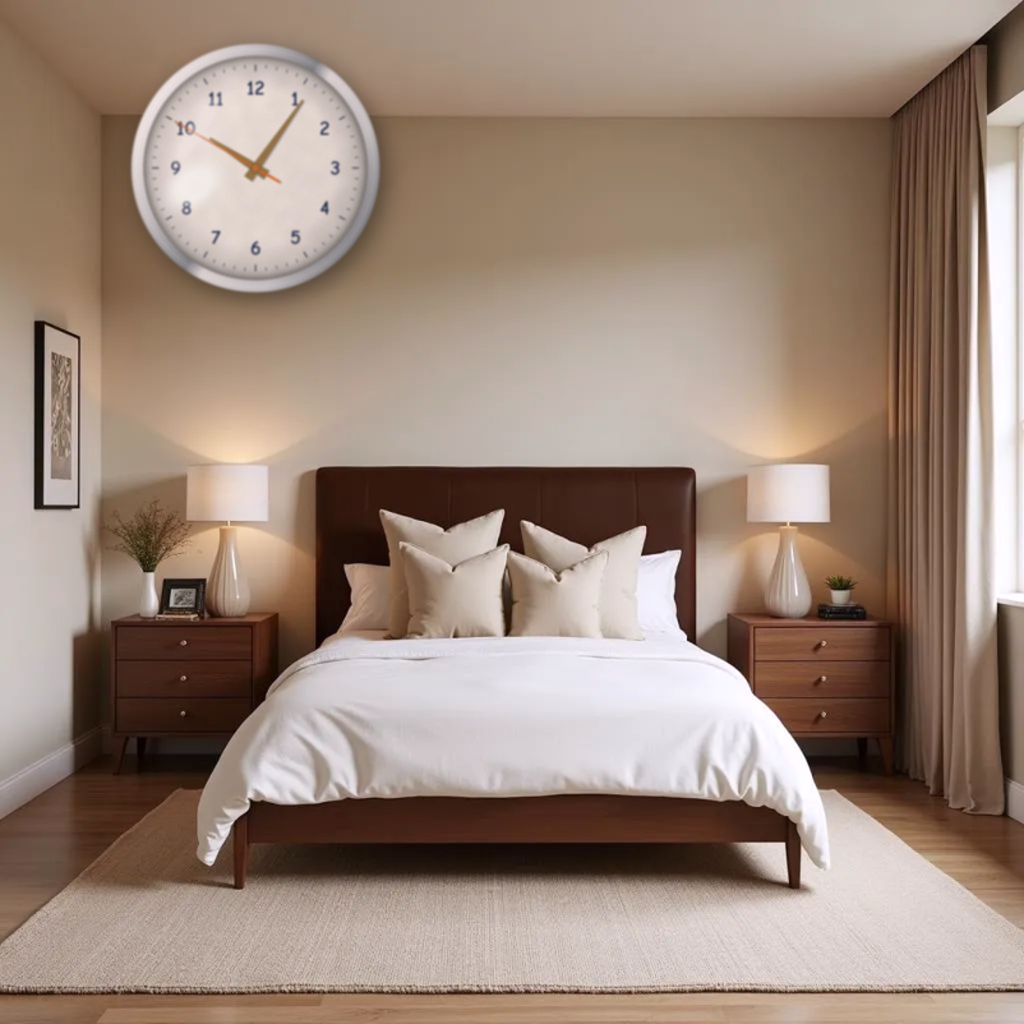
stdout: 10h05m50s
